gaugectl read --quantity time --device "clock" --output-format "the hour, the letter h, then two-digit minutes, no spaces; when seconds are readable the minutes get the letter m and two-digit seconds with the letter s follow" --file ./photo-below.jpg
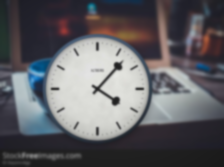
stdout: 4h07
